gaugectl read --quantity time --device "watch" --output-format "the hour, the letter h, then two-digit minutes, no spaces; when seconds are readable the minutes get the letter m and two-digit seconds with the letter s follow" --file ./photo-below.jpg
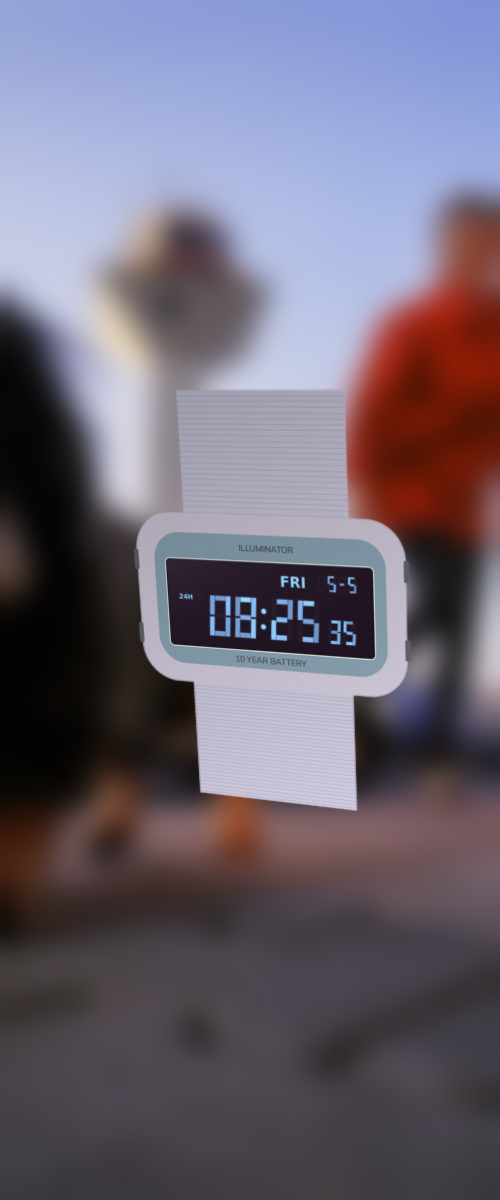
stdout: 8h25m35s
